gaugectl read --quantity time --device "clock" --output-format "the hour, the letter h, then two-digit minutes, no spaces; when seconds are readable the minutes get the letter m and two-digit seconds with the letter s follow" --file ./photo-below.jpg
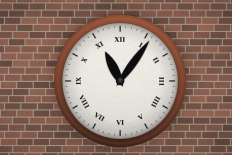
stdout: 11h06
